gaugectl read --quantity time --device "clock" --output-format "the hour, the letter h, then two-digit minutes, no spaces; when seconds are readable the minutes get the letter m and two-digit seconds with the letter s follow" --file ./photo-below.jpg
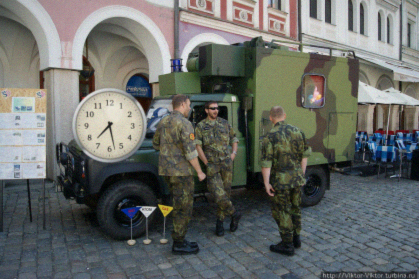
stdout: 7h28
